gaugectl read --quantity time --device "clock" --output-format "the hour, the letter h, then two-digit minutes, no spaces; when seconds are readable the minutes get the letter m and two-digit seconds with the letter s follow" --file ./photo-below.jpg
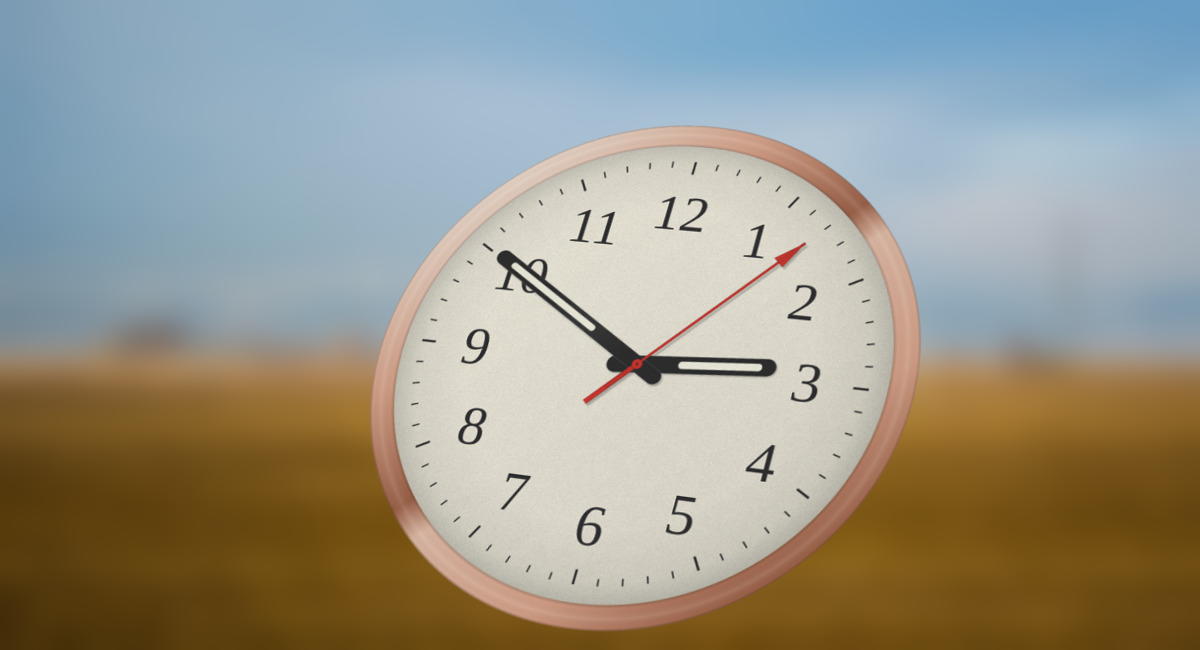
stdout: 2h50m07s
